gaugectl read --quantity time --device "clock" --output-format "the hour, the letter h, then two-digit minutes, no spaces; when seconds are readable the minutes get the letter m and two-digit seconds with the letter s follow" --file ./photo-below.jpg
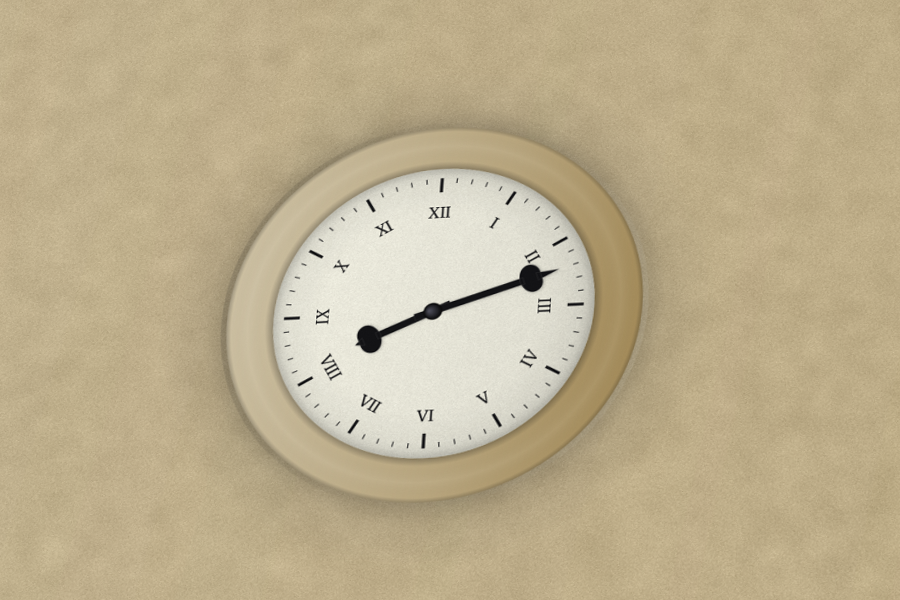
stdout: 8h12
